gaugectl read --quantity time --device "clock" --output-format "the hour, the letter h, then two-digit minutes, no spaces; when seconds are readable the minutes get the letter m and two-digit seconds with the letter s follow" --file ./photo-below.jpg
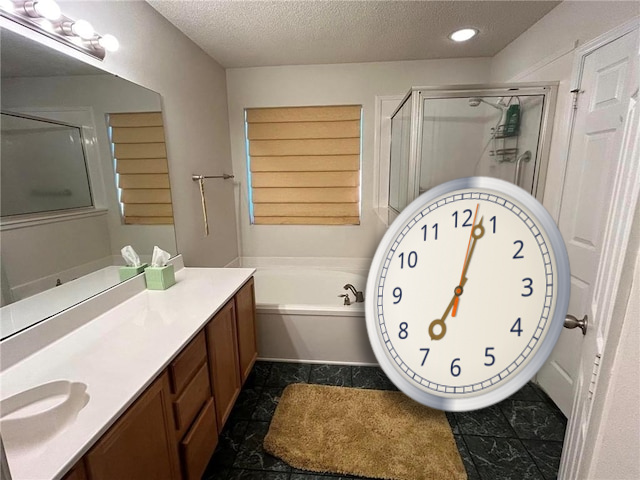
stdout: 7h03m02s
